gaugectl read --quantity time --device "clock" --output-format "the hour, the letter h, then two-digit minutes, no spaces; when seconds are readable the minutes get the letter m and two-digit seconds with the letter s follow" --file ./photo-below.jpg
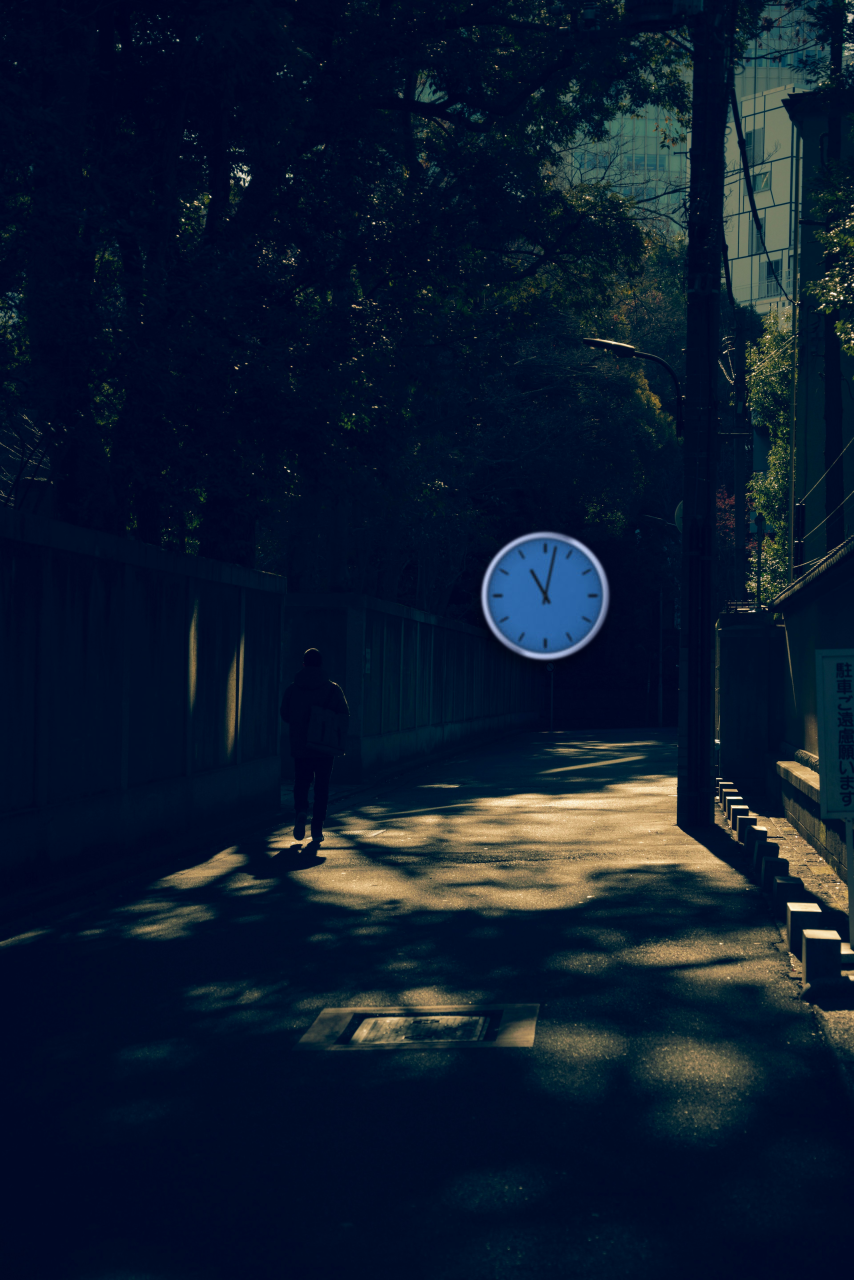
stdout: 11h02
